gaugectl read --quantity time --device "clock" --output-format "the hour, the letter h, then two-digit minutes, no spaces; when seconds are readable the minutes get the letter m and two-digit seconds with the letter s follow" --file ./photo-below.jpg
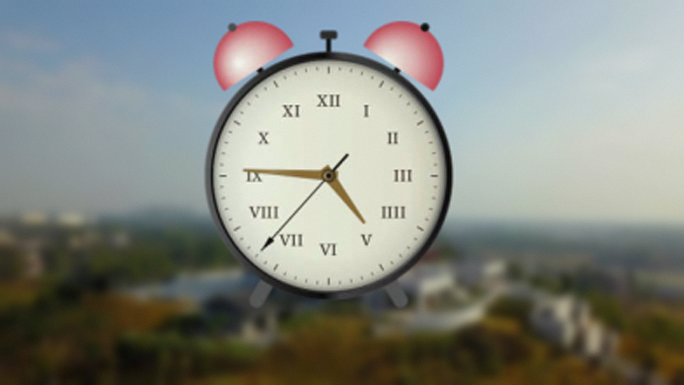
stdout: 4h45m37s
